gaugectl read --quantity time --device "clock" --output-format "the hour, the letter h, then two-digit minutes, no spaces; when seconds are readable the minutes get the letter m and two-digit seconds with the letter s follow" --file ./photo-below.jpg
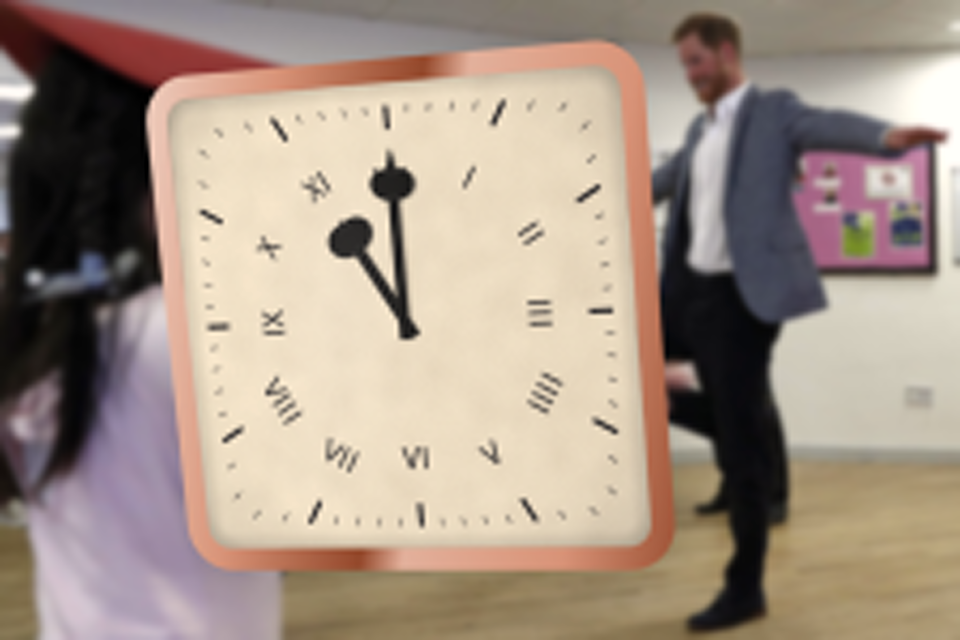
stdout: 11h00
